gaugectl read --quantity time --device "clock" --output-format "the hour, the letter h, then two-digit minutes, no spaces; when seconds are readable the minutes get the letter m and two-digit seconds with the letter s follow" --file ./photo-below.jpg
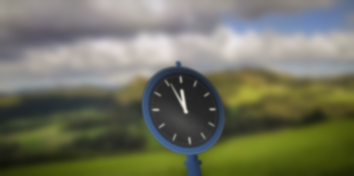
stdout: 11h56
